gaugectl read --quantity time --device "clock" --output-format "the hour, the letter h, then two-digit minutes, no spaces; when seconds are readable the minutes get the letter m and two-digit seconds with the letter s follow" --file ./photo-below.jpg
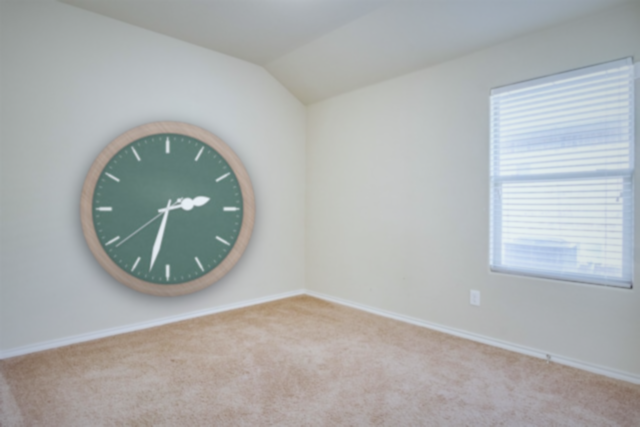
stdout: 2h32m39s
